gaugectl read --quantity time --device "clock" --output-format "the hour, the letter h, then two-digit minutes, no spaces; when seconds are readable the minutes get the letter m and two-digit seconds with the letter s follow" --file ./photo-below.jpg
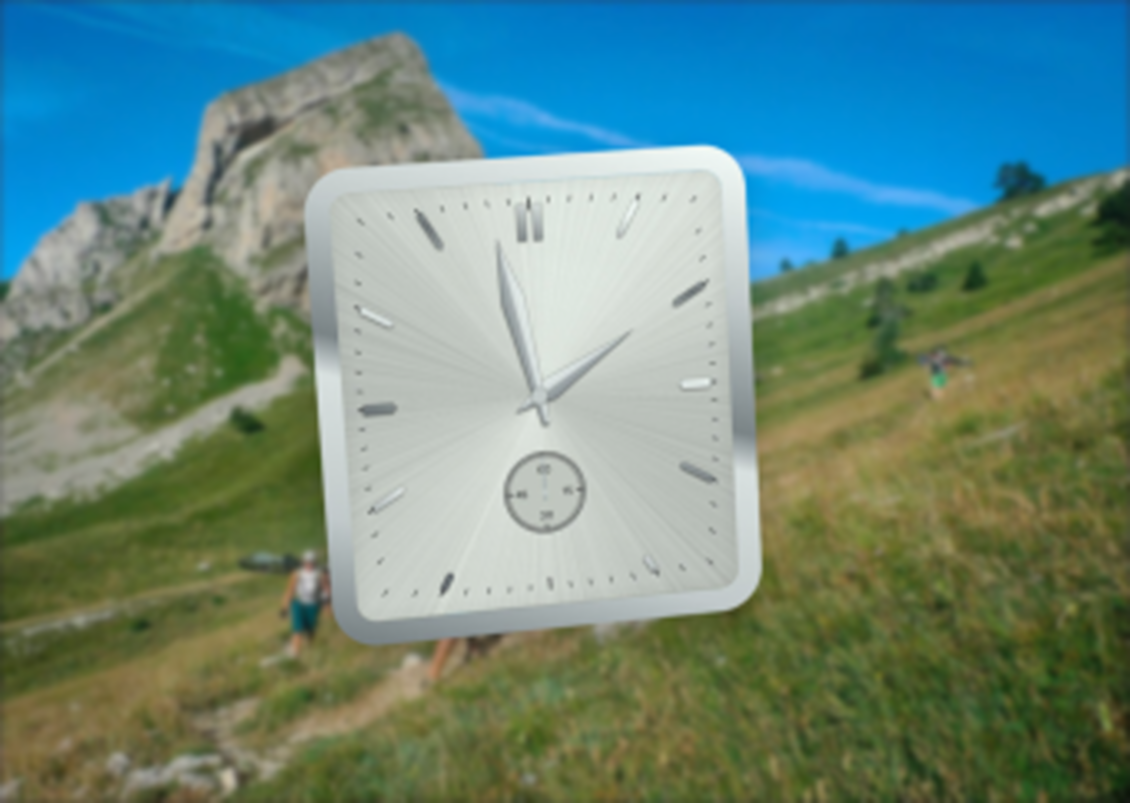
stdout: 1h58
